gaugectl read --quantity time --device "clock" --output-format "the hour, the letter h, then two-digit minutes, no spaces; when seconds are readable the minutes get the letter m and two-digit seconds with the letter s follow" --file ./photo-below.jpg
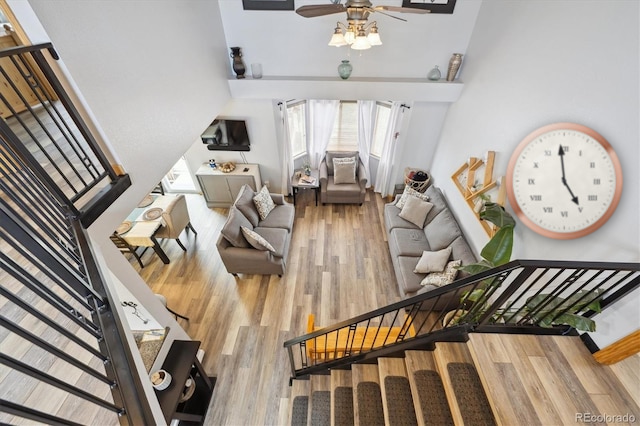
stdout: 4h59
